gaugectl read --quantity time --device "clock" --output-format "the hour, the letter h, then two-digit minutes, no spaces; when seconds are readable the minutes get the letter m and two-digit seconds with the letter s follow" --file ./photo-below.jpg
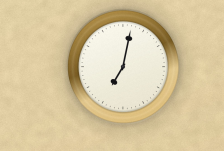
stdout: 7h02
